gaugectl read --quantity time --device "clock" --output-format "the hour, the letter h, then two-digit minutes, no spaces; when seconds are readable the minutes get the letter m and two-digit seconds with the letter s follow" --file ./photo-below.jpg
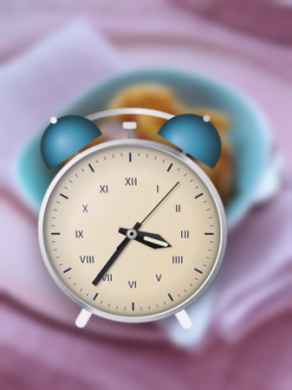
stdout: 3h36m07s
